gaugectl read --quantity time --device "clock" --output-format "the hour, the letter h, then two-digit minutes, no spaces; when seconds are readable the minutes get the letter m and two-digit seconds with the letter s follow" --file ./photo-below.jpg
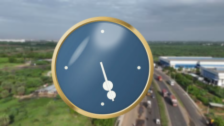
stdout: 5h27
